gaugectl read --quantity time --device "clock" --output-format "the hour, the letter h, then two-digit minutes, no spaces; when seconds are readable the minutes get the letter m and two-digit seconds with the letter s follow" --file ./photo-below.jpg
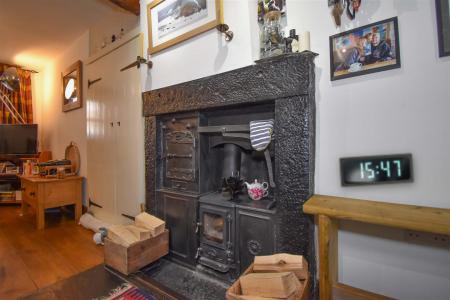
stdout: 15h47
